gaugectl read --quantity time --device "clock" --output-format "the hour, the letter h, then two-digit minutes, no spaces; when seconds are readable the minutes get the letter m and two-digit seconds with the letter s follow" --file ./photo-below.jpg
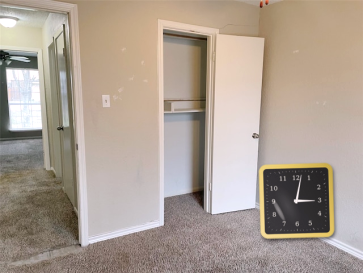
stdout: 3h02
